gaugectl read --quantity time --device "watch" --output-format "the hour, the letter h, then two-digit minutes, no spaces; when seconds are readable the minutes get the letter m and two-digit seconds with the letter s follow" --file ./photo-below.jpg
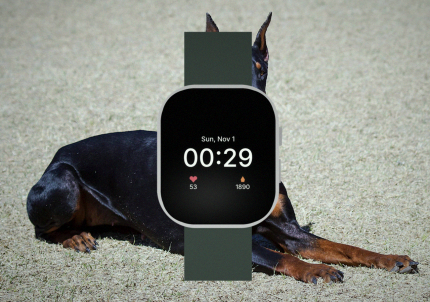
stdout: 0h29
